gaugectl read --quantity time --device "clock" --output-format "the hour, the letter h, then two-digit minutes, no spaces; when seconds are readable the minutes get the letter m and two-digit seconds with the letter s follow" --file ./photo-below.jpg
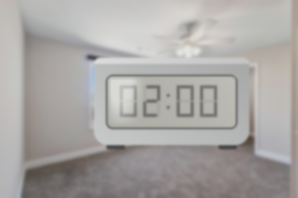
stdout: 2h00
